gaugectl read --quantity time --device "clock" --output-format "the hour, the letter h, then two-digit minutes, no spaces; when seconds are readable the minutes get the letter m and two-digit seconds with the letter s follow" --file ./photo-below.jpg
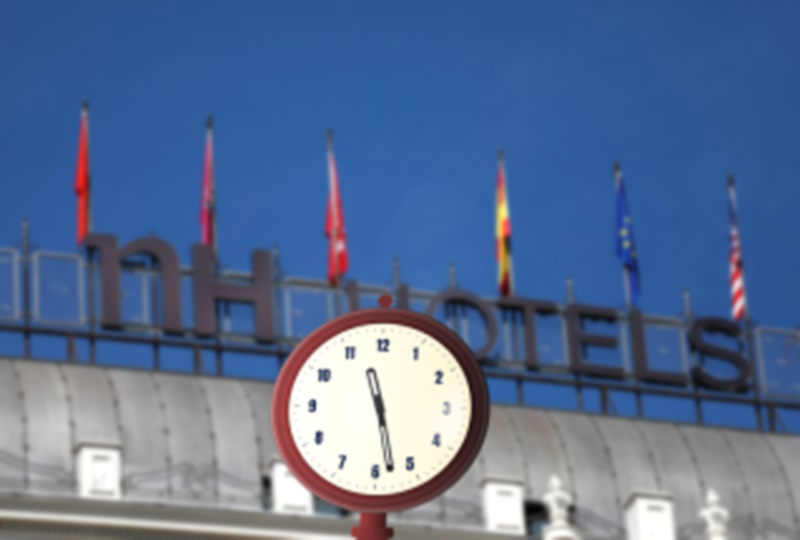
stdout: 11h28
